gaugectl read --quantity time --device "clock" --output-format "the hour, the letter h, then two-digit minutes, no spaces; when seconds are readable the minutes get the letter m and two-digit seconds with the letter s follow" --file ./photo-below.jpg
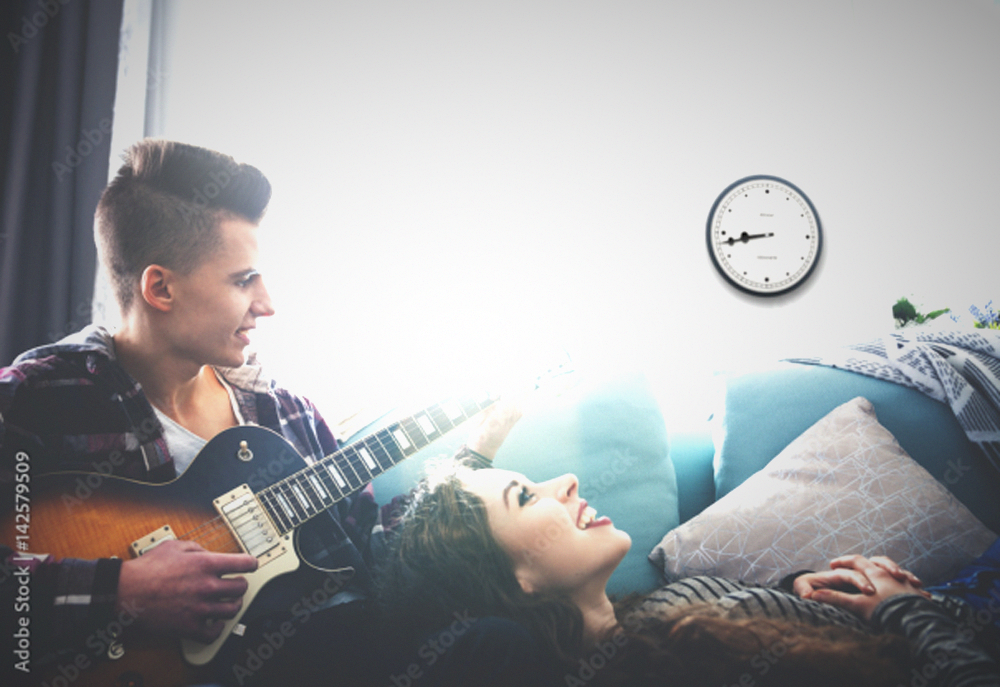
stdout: 8h43
